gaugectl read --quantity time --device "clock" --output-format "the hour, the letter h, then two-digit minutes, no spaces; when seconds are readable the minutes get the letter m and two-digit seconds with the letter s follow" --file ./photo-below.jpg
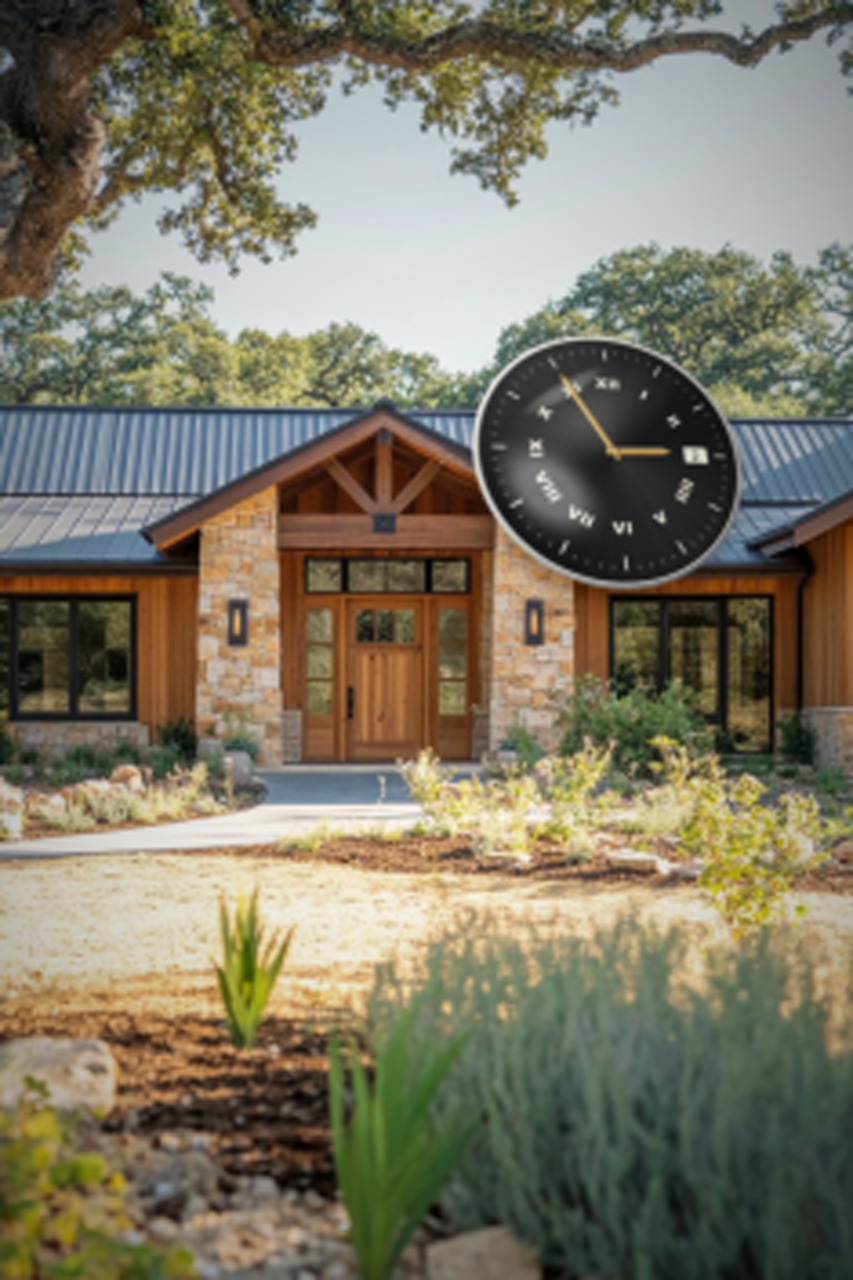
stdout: 2h55
